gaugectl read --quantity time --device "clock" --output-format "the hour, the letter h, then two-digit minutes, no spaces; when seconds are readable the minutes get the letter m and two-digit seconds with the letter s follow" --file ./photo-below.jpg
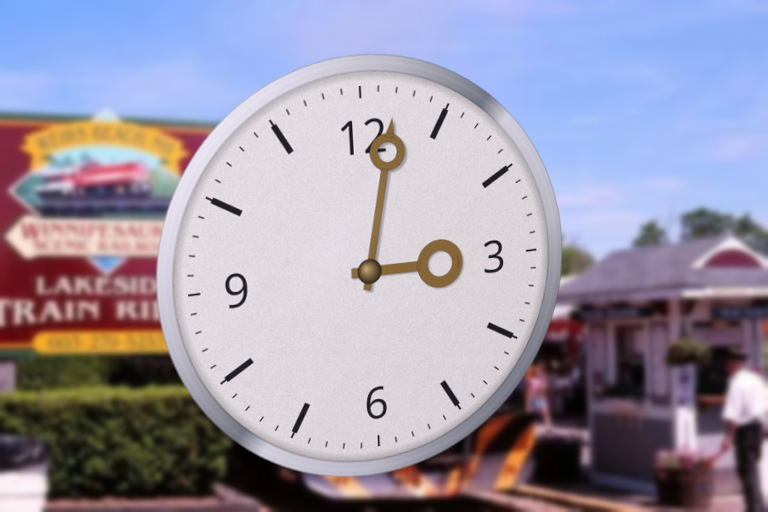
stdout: 3h02
